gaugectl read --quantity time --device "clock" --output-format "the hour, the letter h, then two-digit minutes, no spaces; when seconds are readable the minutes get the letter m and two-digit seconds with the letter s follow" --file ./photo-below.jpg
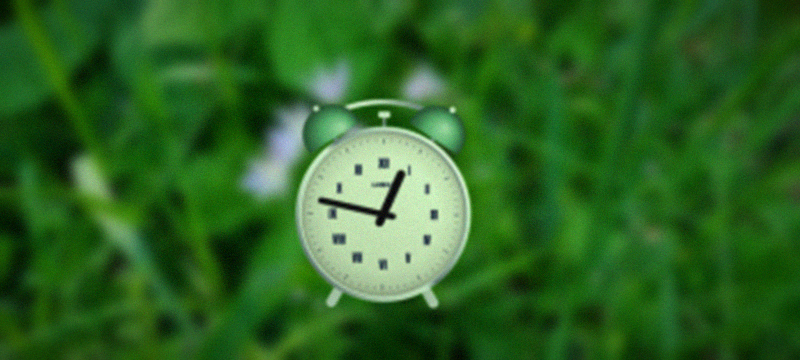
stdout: 12h47
